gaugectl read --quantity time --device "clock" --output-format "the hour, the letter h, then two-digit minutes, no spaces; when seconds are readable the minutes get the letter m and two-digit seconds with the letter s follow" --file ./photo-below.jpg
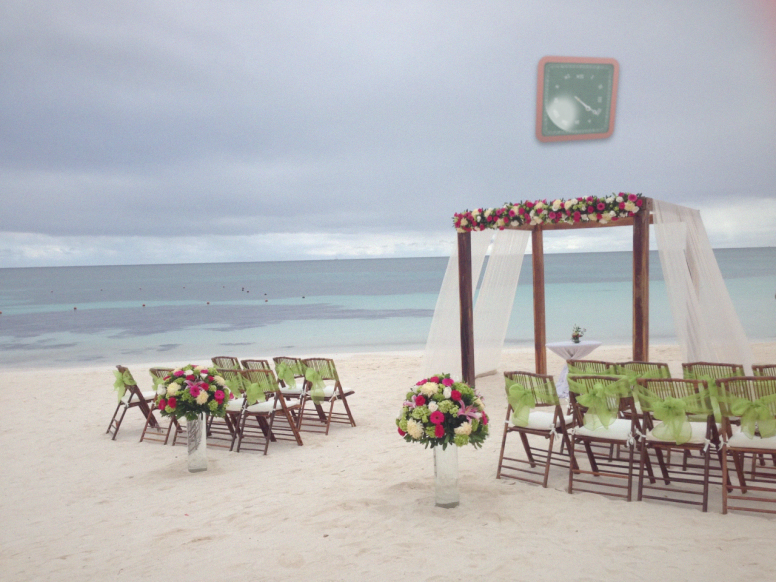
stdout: 4h21
